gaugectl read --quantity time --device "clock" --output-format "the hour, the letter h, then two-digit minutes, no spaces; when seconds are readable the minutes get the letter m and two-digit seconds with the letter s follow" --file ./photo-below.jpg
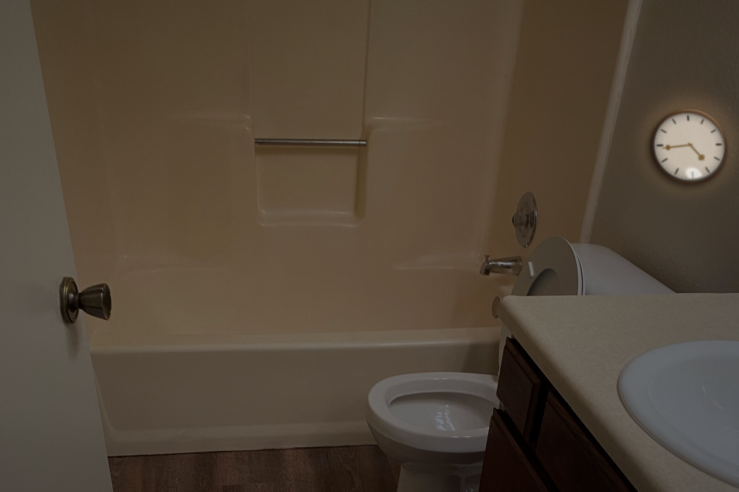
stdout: 4h44
